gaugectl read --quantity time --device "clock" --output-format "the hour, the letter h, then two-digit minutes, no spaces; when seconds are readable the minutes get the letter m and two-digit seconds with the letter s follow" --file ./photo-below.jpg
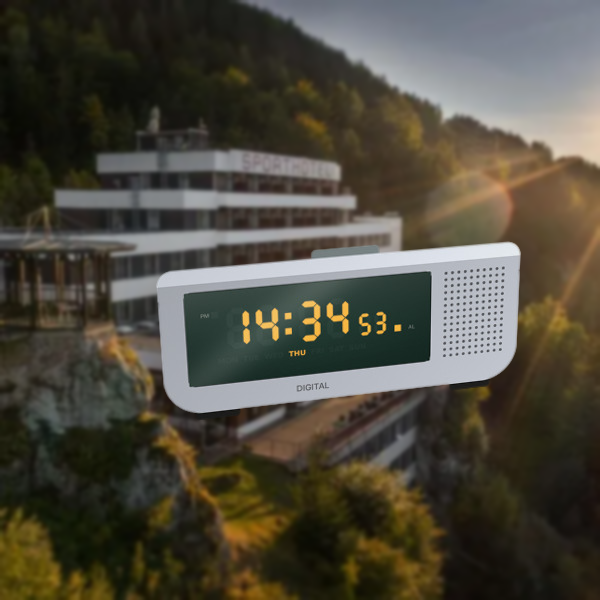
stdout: 14h34m53s
